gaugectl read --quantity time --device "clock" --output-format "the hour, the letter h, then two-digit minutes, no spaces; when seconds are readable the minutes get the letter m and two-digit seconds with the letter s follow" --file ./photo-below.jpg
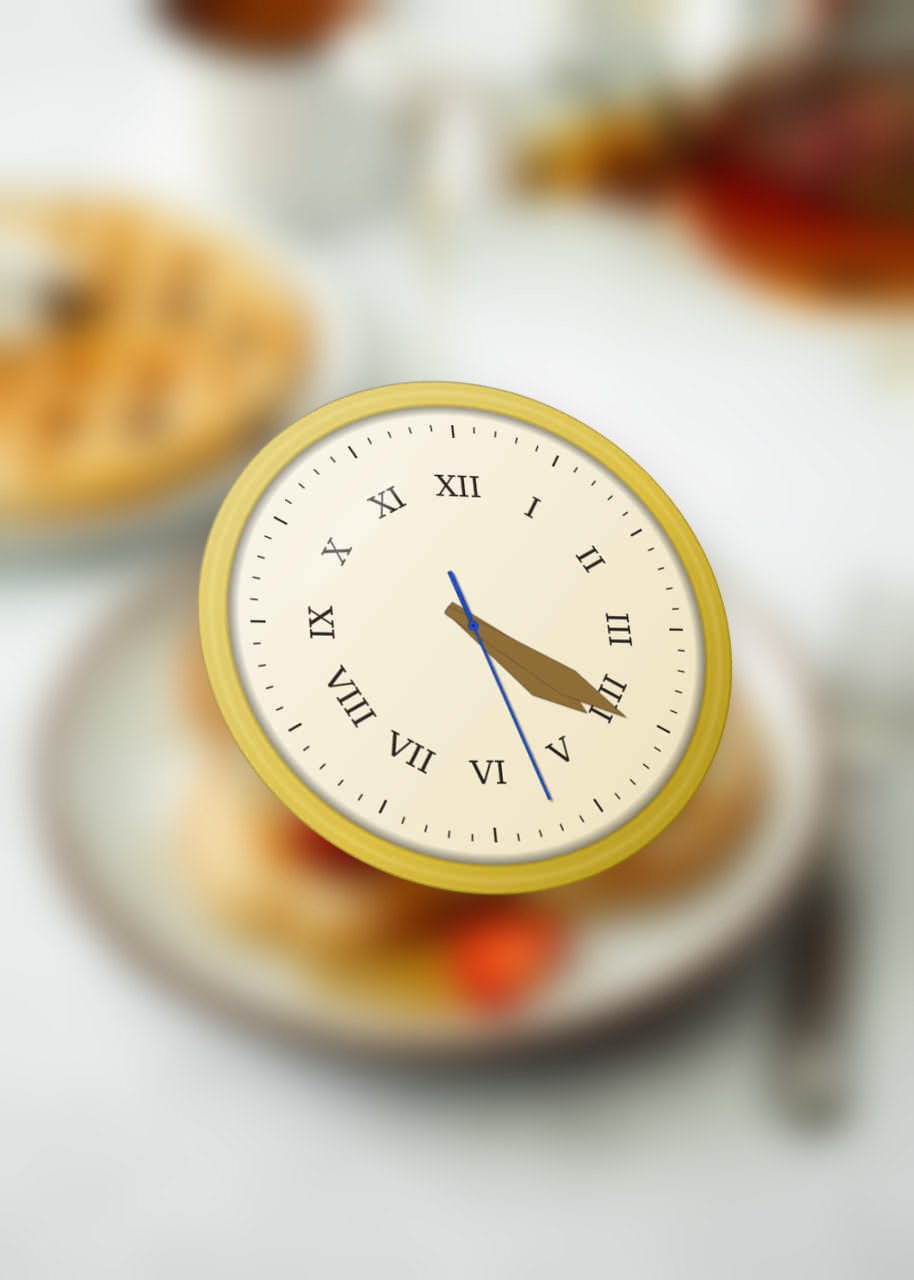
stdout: 4h20m27s
